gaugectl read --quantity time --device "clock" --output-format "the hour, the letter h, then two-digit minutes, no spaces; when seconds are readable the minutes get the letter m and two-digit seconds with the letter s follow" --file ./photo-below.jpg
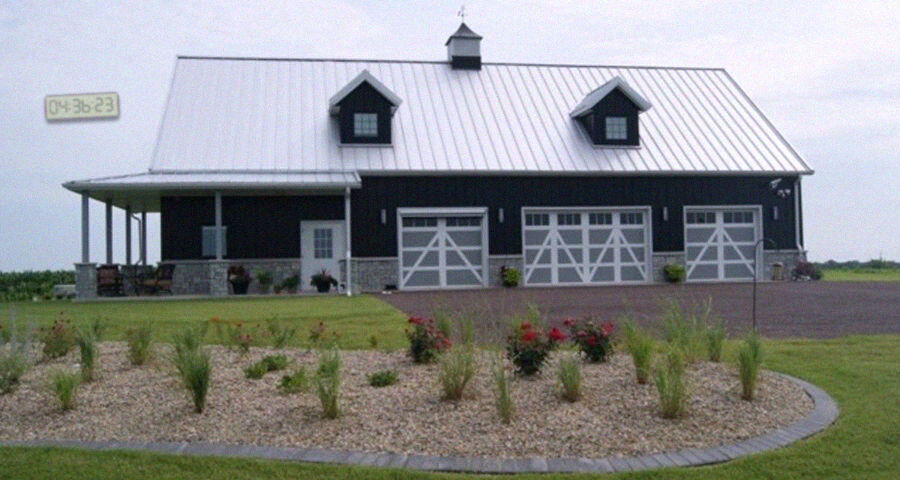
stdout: 4h36m23s
